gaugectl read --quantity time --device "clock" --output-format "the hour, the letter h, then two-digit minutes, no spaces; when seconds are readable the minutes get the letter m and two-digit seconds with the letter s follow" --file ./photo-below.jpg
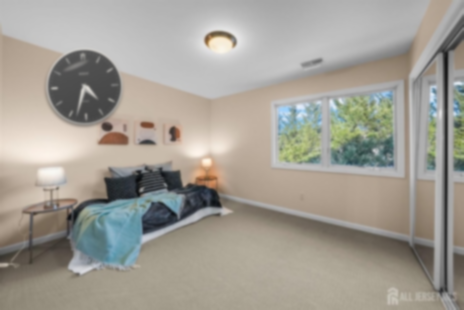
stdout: 4h33
